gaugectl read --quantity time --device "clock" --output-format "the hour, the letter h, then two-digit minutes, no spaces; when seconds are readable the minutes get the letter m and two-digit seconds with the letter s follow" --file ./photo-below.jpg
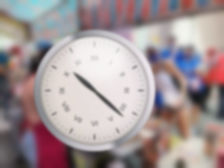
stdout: 10h22
